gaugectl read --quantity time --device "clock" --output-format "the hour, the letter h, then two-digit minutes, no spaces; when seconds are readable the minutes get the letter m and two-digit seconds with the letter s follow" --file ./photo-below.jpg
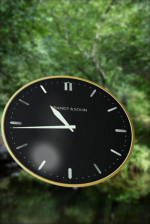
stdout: 10h44
